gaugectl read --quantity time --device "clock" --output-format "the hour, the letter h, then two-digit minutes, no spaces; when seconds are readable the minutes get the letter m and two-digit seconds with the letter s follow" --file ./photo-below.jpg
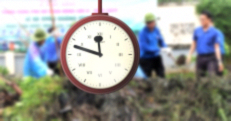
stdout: 11h48
